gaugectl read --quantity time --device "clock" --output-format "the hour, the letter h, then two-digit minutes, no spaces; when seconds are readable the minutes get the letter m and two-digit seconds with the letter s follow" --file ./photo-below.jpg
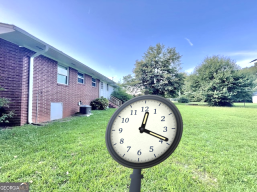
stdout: 12h19
